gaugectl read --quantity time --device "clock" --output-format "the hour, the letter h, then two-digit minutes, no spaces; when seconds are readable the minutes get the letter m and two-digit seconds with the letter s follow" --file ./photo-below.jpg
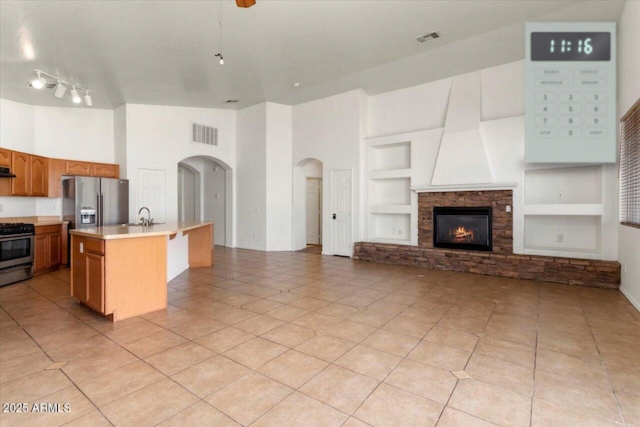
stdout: 11h16
